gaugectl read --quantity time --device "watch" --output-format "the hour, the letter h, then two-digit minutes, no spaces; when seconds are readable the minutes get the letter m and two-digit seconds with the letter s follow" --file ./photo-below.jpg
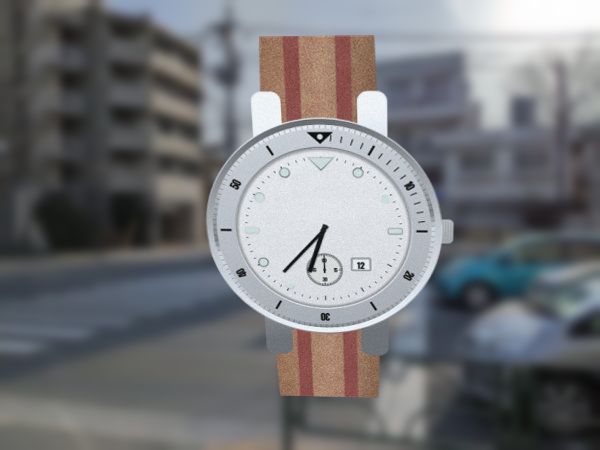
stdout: 6h37
